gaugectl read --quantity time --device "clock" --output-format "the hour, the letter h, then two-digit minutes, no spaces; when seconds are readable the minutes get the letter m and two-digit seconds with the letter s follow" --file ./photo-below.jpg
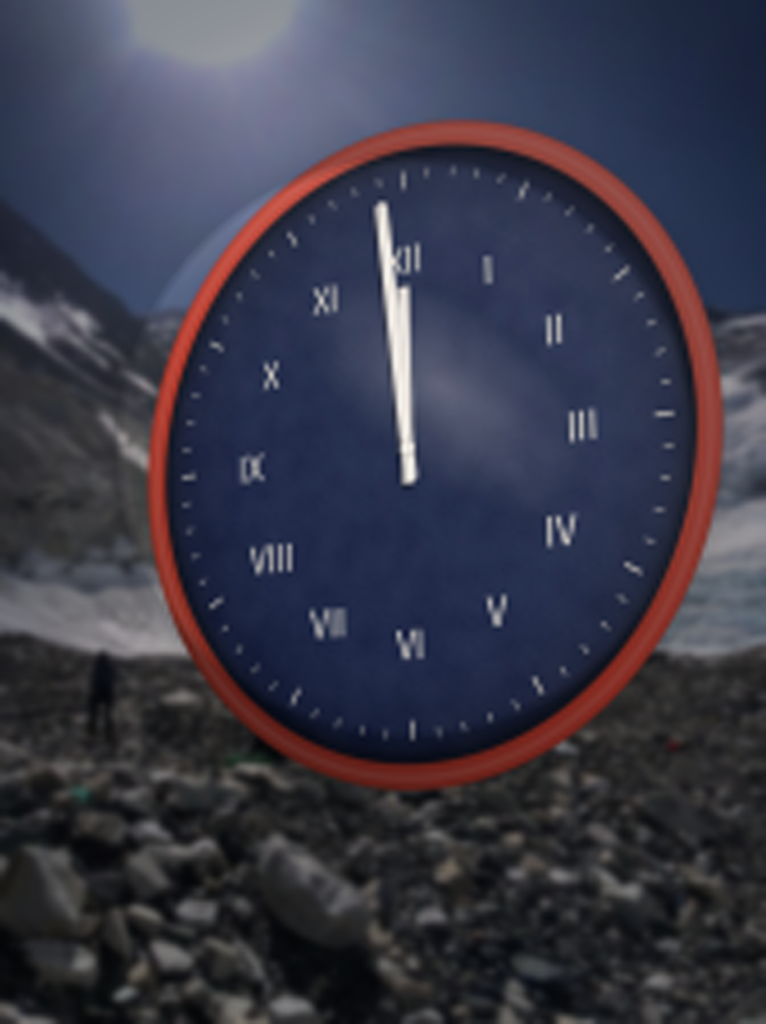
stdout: 11h59
